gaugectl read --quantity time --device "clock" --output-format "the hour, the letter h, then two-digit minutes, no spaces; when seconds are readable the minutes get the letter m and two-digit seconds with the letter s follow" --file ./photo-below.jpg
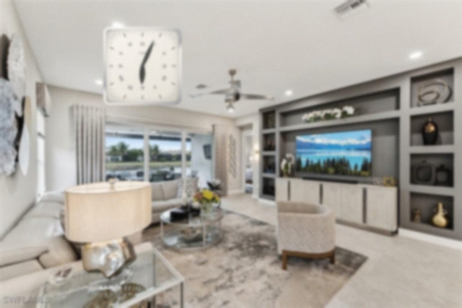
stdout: 6h04
